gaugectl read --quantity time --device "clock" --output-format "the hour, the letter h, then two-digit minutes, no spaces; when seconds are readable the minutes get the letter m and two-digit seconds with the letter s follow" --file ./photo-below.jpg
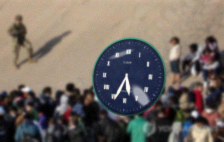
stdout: 5h34
